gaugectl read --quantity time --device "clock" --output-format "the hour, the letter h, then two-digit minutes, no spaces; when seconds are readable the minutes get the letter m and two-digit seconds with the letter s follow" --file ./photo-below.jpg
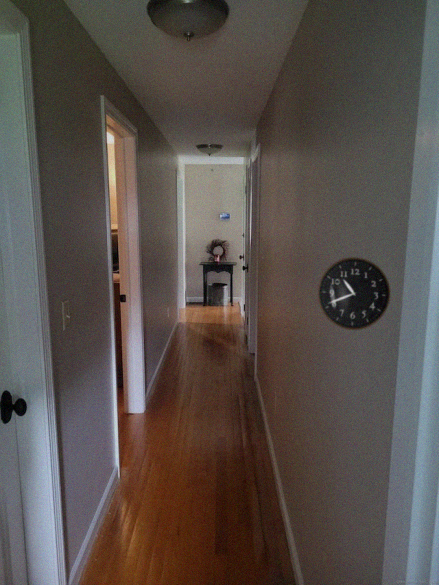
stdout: 10h41
